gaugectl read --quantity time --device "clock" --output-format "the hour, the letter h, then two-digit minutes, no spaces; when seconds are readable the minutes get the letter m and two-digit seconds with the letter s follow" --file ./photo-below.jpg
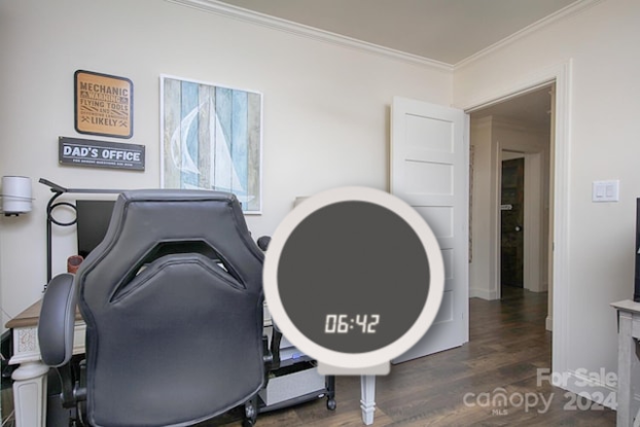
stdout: 6h42
